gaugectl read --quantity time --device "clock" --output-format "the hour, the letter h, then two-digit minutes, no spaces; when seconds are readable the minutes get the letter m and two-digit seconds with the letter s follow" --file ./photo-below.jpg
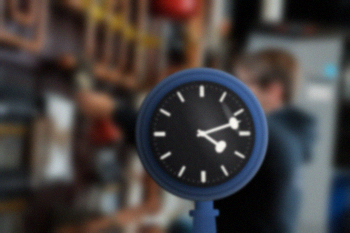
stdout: 4h12
